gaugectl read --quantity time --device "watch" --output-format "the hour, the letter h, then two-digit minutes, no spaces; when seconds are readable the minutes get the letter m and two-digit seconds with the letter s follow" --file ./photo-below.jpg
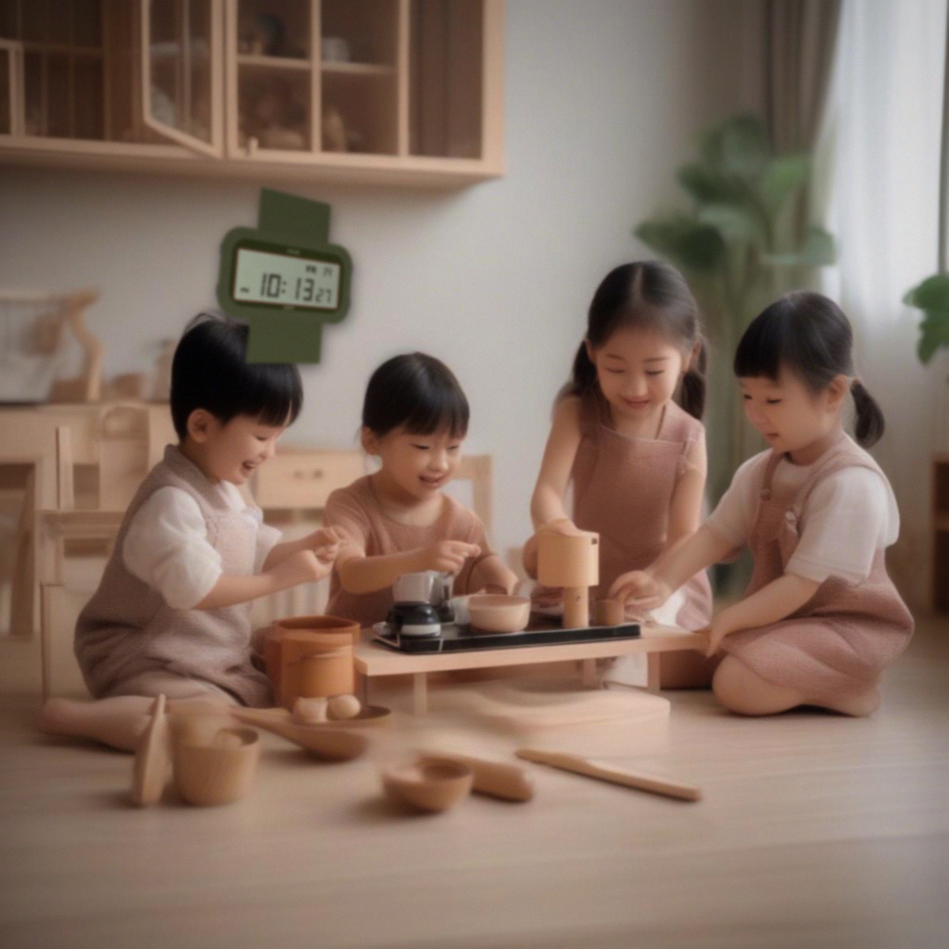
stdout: 10h13
